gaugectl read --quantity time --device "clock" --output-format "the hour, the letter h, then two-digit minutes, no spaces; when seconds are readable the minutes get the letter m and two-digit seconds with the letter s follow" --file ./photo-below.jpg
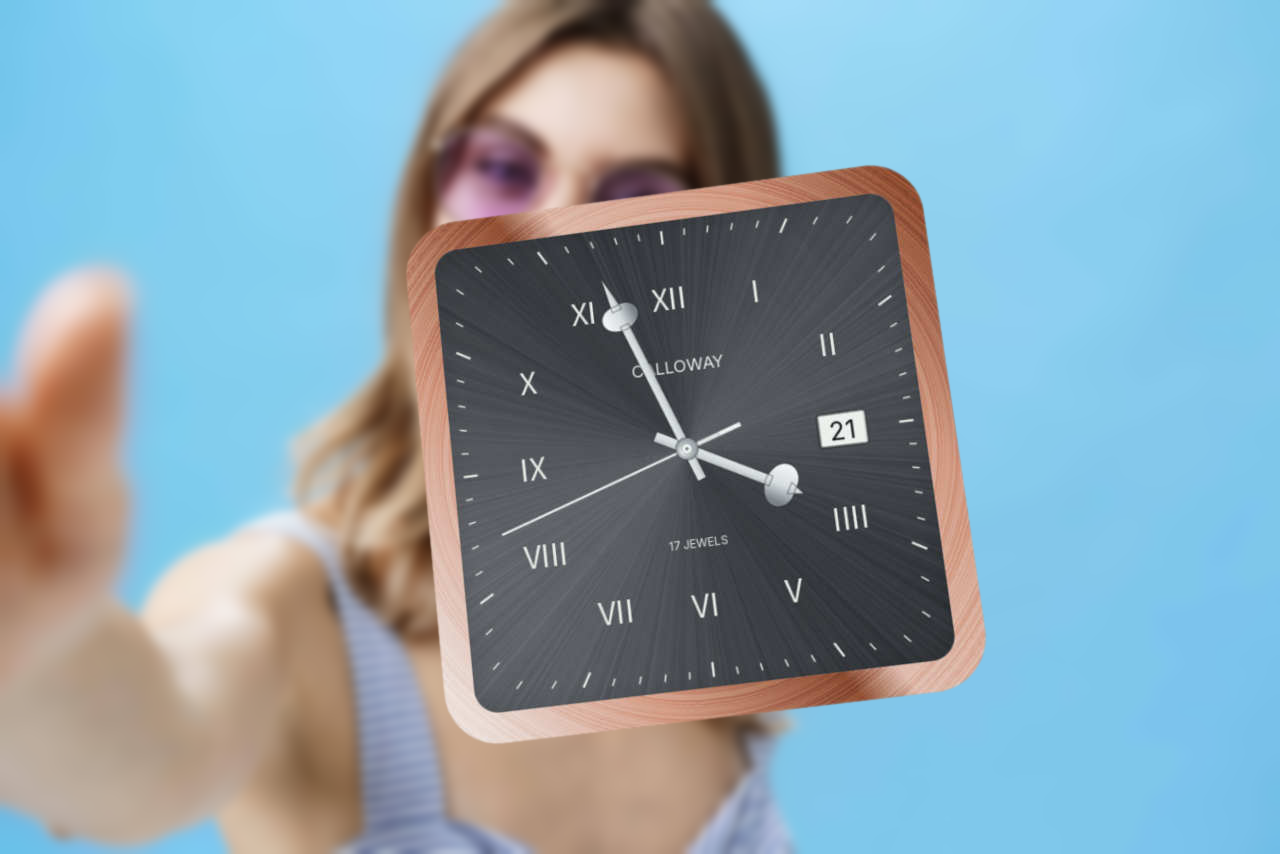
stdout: 3h56m42s
